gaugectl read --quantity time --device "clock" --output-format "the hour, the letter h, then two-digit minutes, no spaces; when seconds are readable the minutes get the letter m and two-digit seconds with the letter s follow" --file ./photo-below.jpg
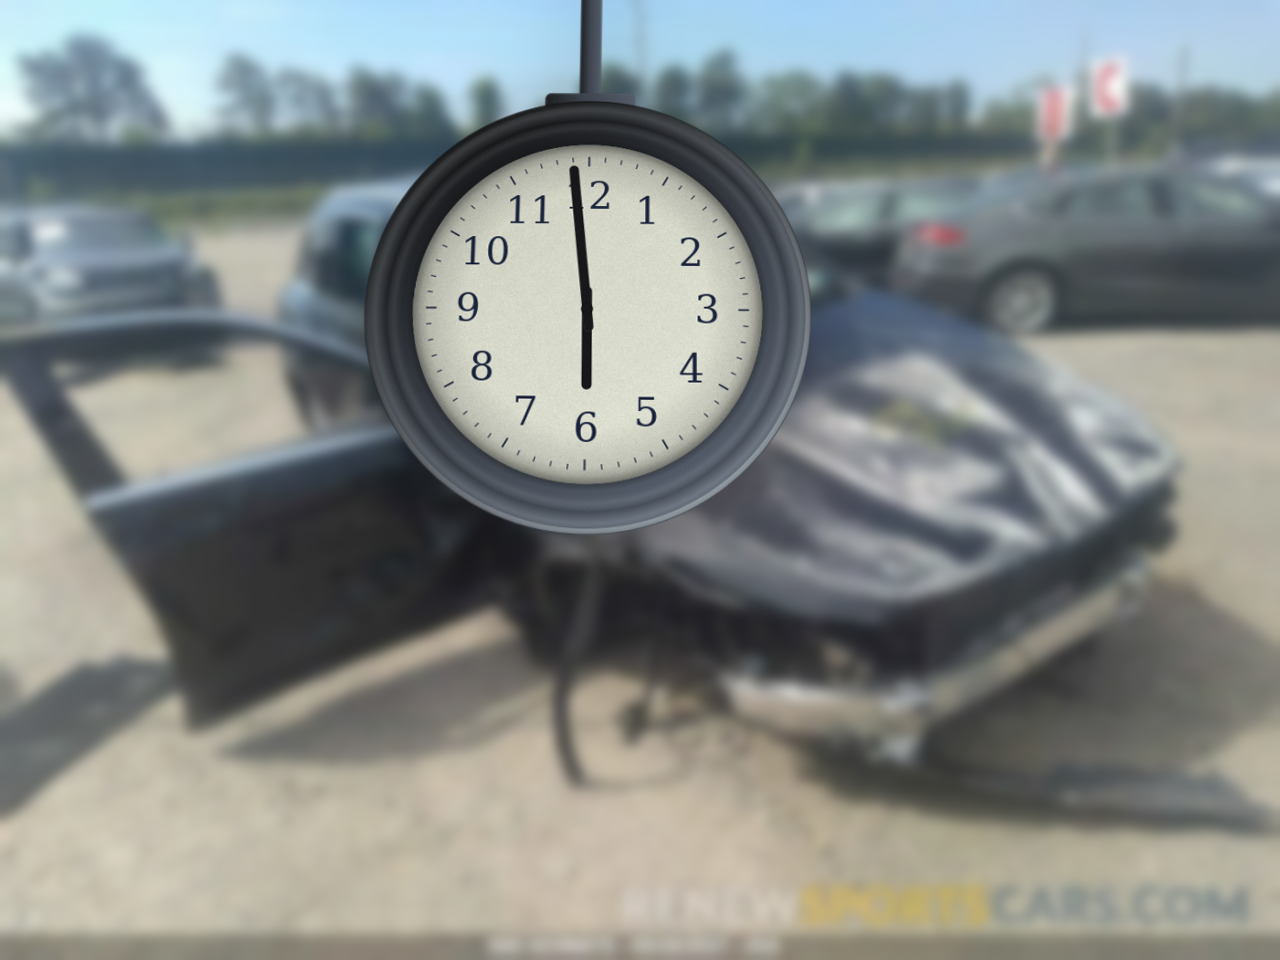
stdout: 5h59
